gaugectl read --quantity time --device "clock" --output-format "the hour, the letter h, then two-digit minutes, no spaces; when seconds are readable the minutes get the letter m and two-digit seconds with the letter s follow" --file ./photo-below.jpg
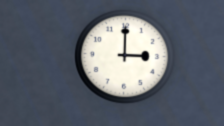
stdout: 3h00
